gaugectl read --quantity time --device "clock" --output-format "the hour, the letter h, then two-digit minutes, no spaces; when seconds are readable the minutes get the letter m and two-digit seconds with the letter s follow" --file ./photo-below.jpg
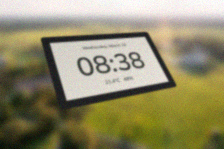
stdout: 8h38
